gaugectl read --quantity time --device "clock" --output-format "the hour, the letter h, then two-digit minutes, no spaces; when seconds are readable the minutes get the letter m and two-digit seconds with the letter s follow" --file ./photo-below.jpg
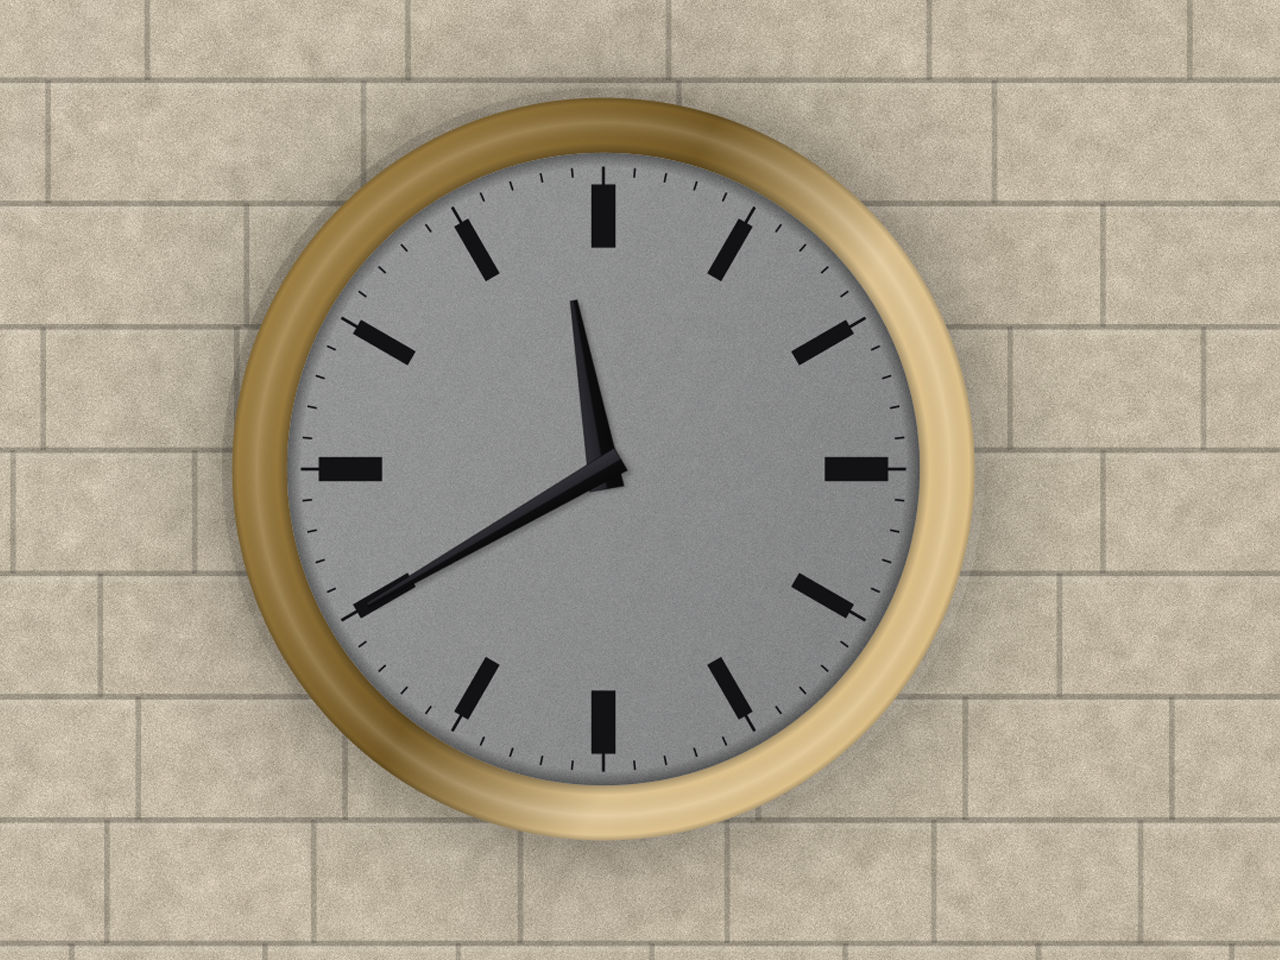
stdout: 11h40
